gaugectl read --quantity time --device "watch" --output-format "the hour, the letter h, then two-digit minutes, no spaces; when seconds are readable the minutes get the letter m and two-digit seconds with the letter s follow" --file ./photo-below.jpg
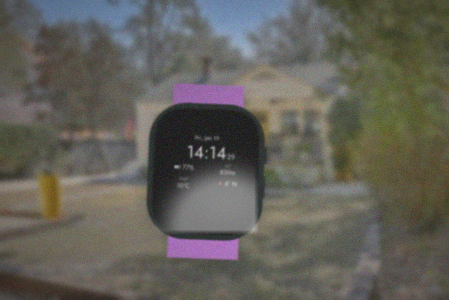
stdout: 14h14
